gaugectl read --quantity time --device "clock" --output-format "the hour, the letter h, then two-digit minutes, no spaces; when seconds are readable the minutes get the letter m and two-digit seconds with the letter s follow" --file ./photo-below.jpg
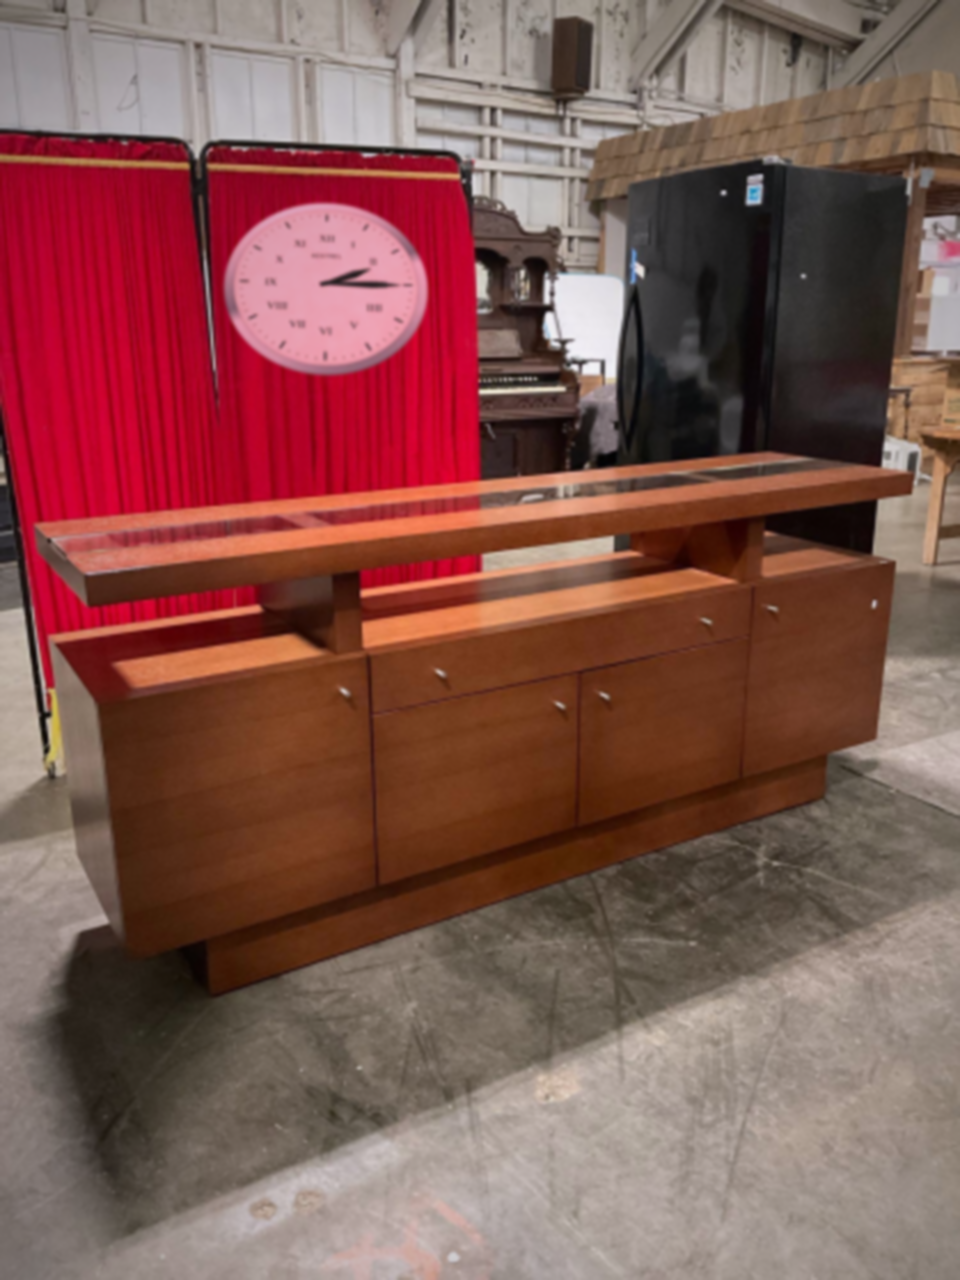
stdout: 2h15
